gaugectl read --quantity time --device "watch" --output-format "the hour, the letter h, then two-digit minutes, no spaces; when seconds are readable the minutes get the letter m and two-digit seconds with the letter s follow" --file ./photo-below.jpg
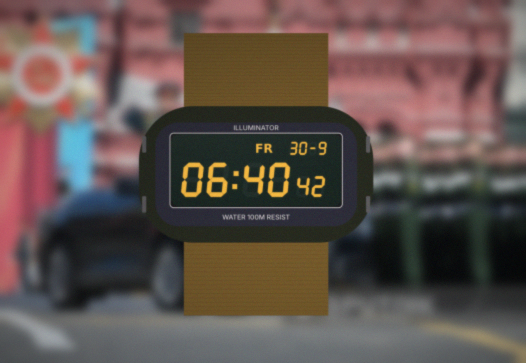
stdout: 6h40m42s
